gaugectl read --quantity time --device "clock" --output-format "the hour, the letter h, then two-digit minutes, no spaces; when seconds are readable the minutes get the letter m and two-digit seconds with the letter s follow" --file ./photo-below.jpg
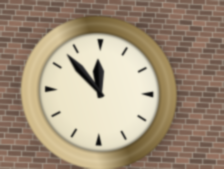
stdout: 11h53
